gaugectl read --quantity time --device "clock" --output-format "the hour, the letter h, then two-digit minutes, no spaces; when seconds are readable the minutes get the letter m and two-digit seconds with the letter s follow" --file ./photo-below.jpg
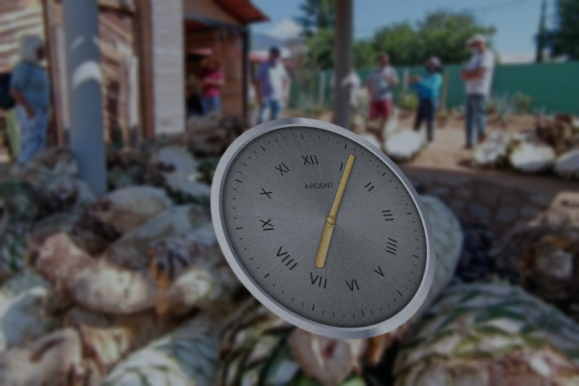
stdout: 7h06
